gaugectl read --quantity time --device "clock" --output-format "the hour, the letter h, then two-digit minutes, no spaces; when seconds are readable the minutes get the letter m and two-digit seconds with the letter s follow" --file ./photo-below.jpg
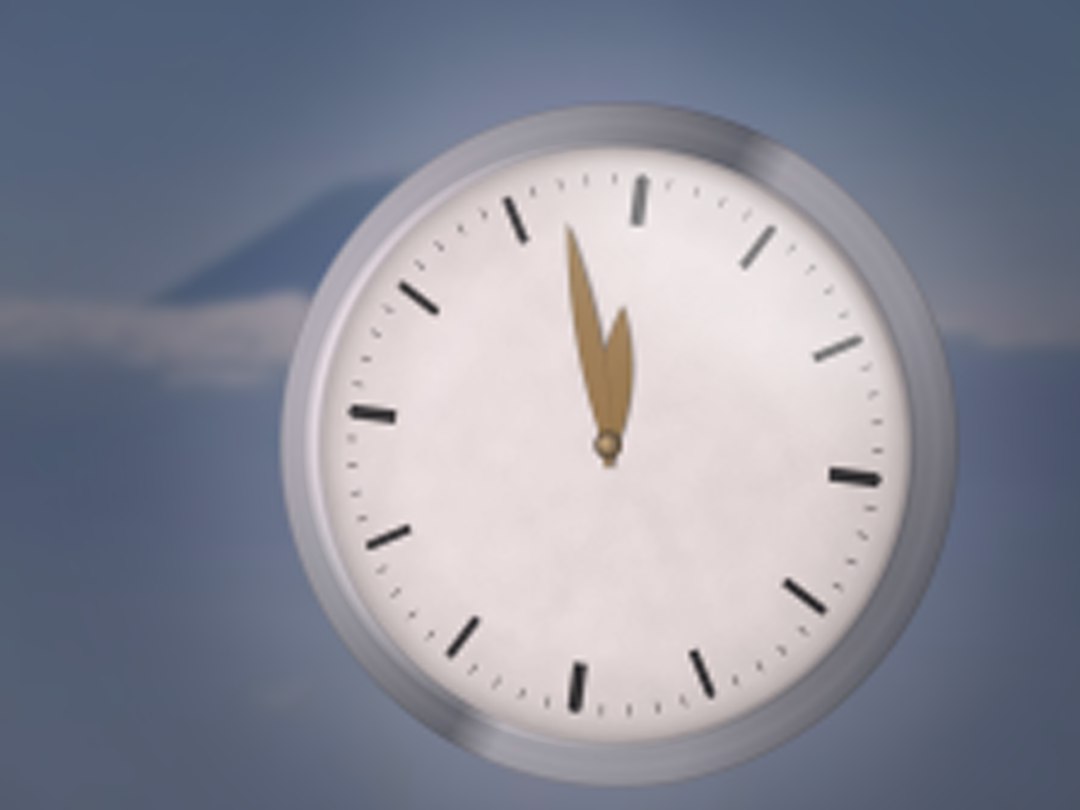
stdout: 11h57
